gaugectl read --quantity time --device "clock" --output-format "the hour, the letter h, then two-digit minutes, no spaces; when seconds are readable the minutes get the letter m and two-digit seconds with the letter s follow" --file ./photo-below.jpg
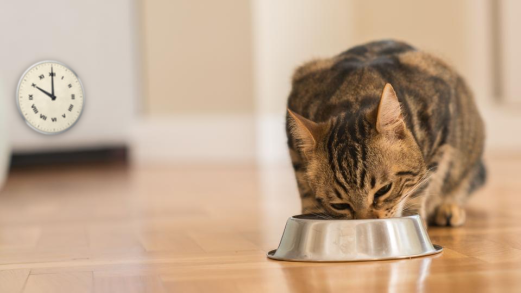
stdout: 10h00
